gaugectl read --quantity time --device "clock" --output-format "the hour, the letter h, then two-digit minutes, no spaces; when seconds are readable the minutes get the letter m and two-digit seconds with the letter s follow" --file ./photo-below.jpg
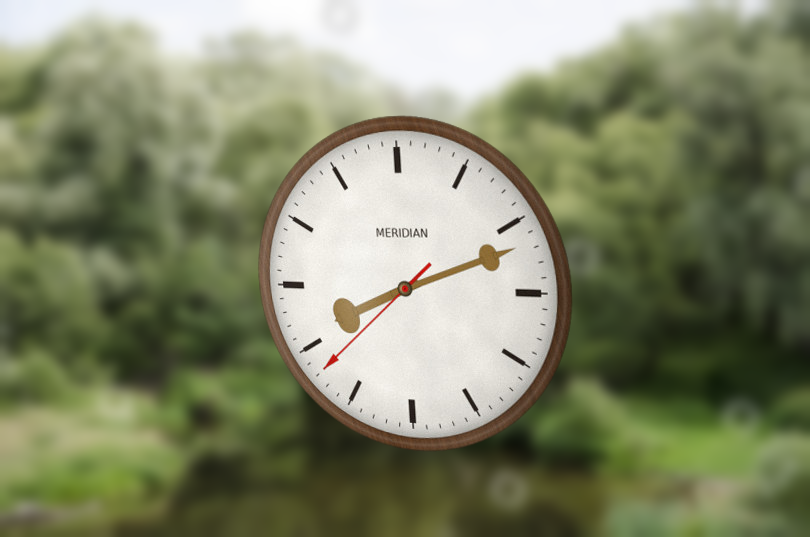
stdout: 8h11m38s
